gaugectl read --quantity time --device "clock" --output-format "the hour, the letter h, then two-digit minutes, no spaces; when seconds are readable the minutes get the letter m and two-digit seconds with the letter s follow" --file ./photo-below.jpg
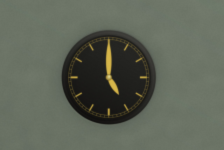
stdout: 5h00
